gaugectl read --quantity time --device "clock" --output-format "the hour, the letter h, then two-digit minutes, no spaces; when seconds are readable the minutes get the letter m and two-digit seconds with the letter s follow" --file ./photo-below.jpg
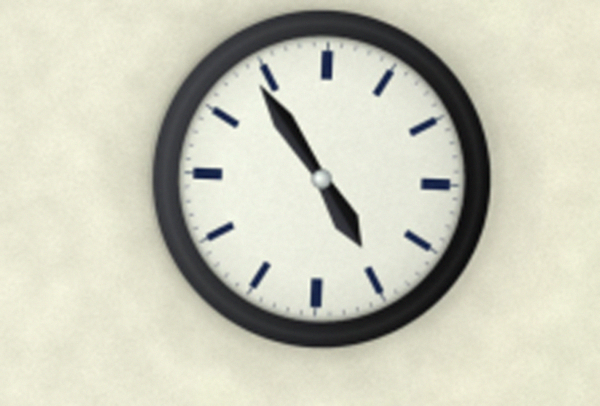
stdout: 4h54
